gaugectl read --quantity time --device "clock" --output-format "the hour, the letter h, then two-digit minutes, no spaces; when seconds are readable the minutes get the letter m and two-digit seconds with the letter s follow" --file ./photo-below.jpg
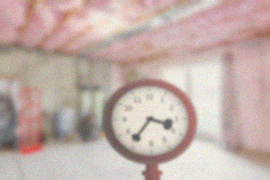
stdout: 3h36
